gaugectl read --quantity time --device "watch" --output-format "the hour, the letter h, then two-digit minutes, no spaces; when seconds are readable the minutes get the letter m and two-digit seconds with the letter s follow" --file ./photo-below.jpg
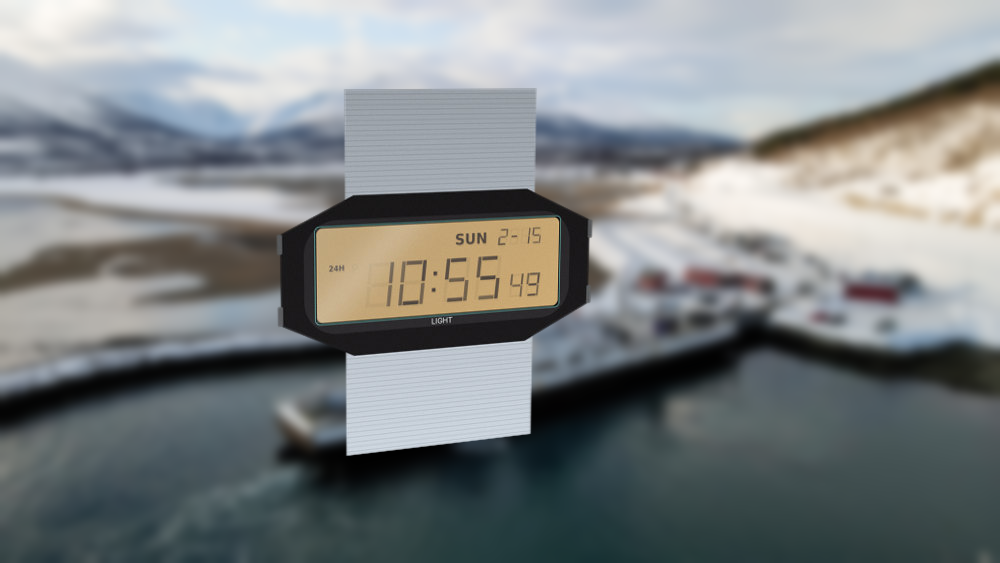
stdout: 10h55m49s
